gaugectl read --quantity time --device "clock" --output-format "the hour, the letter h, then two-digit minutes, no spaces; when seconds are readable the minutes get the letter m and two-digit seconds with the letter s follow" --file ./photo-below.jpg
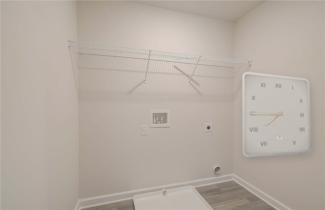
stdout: 7h45
